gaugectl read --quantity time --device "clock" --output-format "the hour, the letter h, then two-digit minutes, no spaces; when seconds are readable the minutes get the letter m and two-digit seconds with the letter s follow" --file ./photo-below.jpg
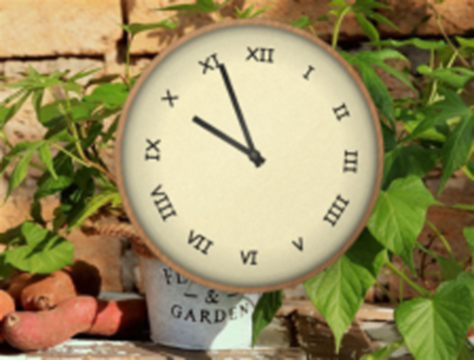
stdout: 9h56
